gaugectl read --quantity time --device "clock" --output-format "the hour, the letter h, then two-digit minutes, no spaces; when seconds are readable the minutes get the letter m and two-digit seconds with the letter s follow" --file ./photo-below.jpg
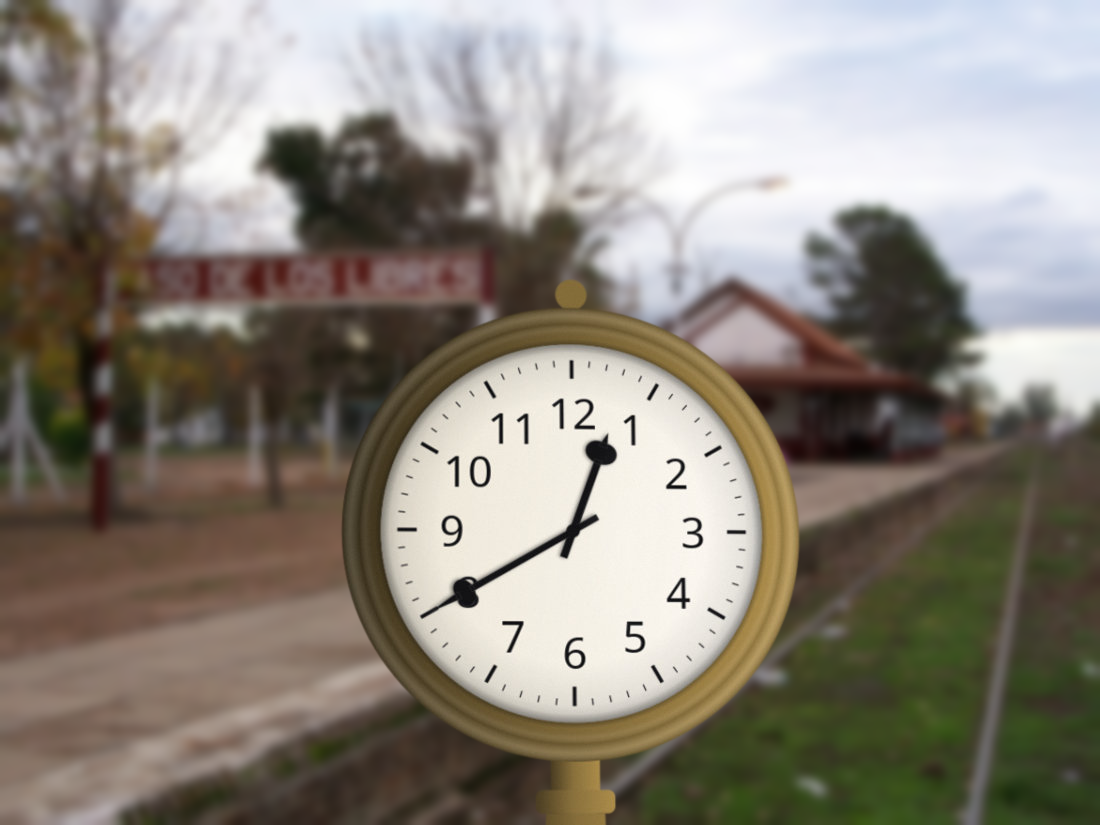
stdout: 12h40
